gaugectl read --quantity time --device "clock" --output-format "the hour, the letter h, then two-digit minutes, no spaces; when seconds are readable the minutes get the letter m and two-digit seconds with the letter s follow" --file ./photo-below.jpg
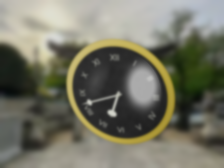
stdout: 6h42
